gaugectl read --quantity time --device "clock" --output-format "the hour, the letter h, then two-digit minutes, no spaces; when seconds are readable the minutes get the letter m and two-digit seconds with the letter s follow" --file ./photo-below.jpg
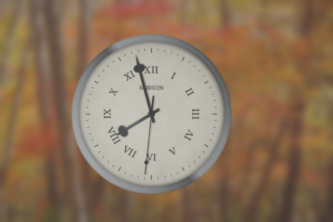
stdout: 7h57m31s
